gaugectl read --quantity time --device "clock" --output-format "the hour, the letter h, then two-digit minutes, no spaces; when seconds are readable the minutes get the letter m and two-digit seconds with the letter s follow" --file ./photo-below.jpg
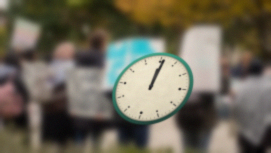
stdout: 12h01
